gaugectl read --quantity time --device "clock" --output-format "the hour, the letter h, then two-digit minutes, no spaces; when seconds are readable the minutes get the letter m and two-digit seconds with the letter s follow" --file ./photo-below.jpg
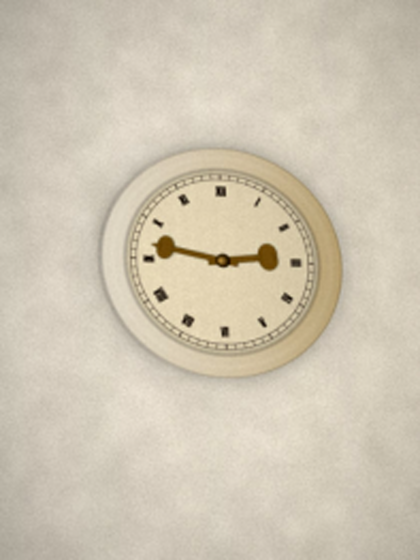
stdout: 2h47
